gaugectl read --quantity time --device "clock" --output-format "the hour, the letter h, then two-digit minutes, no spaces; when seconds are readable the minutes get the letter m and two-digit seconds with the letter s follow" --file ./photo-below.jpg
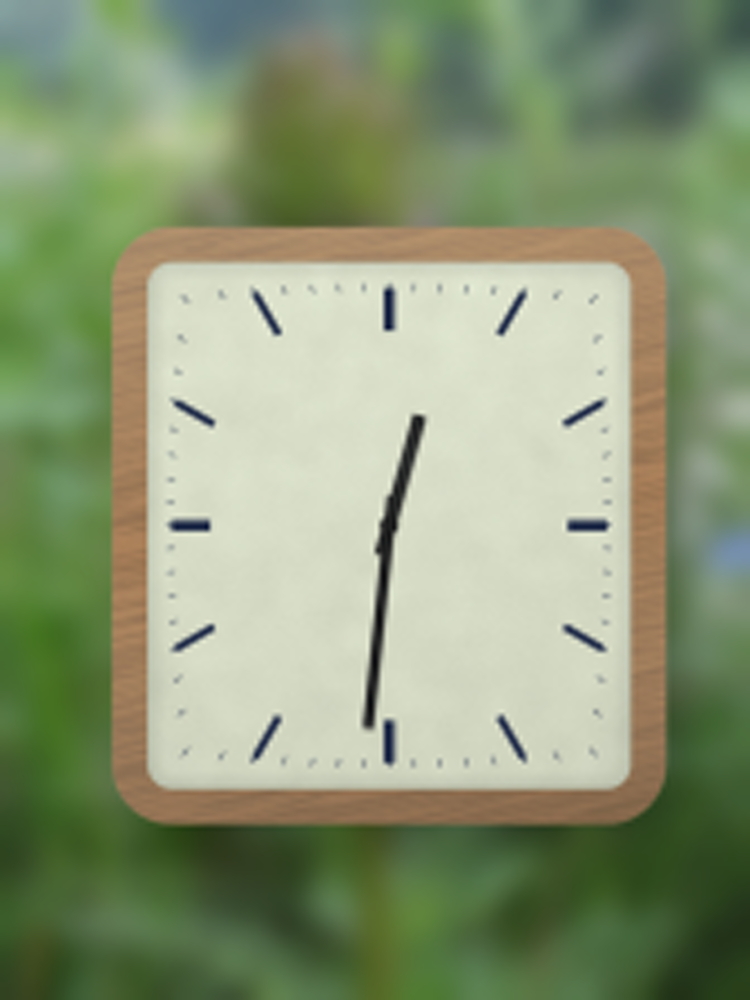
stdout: 12h31
